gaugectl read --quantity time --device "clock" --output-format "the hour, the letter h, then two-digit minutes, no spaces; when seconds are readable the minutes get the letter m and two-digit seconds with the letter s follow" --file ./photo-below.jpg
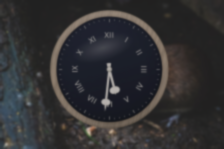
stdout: 5h31
